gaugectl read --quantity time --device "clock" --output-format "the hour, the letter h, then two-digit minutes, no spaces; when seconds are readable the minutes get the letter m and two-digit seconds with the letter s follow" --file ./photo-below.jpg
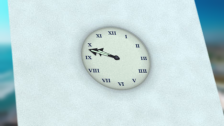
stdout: 9h48
